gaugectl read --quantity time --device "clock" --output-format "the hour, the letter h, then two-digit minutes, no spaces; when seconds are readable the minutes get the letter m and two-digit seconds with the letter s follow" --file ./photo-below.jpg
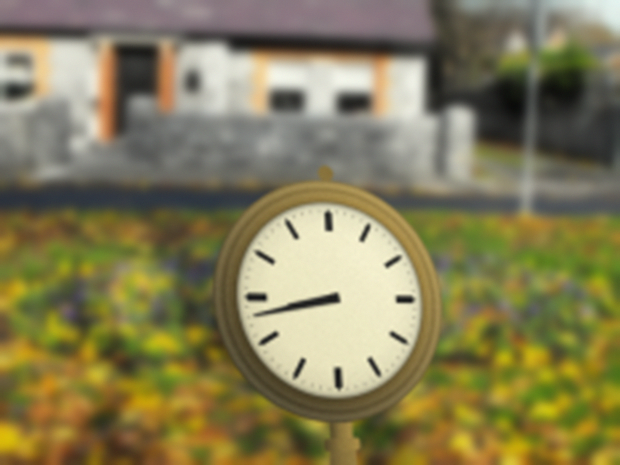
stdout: 8h43
